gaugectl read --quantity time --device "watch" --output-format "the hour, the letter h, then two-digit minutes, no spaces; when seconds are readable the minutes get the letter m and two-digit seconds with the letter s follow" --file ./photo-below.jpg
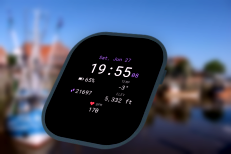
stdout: 19h55
